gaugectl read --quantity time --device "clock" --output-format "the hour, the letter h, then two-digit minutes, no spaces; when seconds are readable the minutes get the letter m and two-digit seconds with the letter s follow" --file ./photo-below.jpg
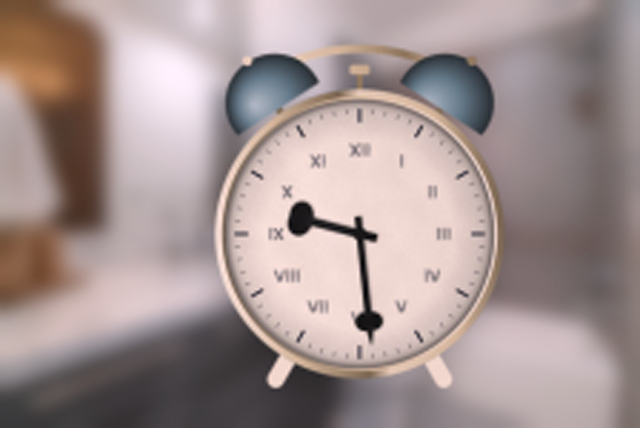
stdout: 9h29
